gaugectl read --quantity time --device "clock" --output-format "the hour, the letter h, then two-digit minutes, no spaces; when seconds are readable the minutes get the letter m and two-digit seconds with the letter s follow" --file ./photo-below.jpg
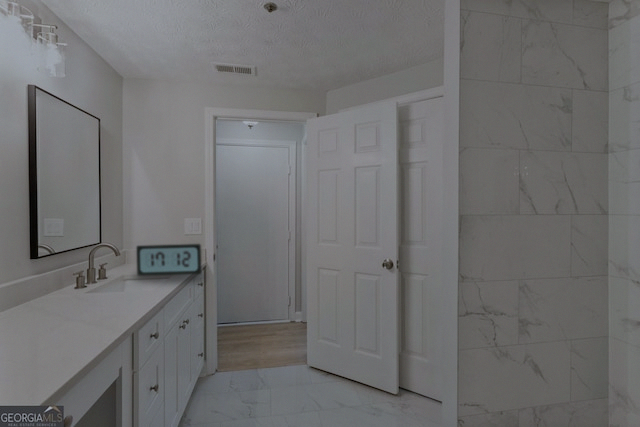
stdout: 17h12
